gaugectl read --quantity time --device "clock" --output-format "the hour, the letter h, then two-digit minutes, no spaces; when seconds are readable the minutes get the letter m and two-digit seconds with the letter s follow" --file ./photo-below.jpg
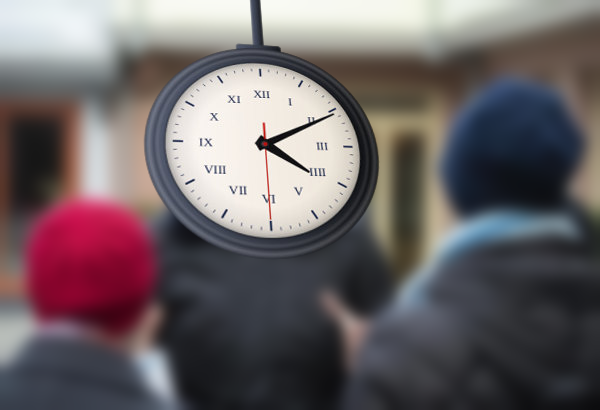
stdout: 4h10m30s
